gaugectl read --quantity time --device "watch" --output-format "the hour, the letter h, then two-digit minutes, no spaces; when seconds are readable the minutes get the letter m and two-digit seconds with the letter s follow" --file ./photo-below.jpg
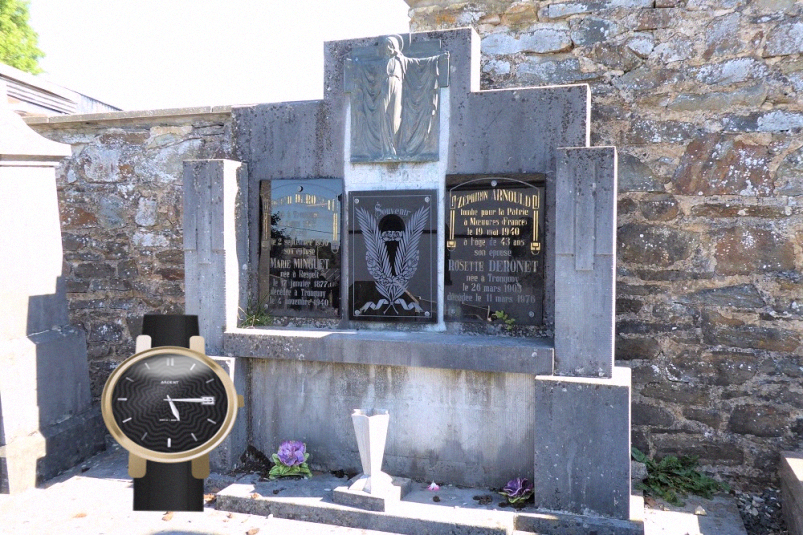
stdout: 5h15
